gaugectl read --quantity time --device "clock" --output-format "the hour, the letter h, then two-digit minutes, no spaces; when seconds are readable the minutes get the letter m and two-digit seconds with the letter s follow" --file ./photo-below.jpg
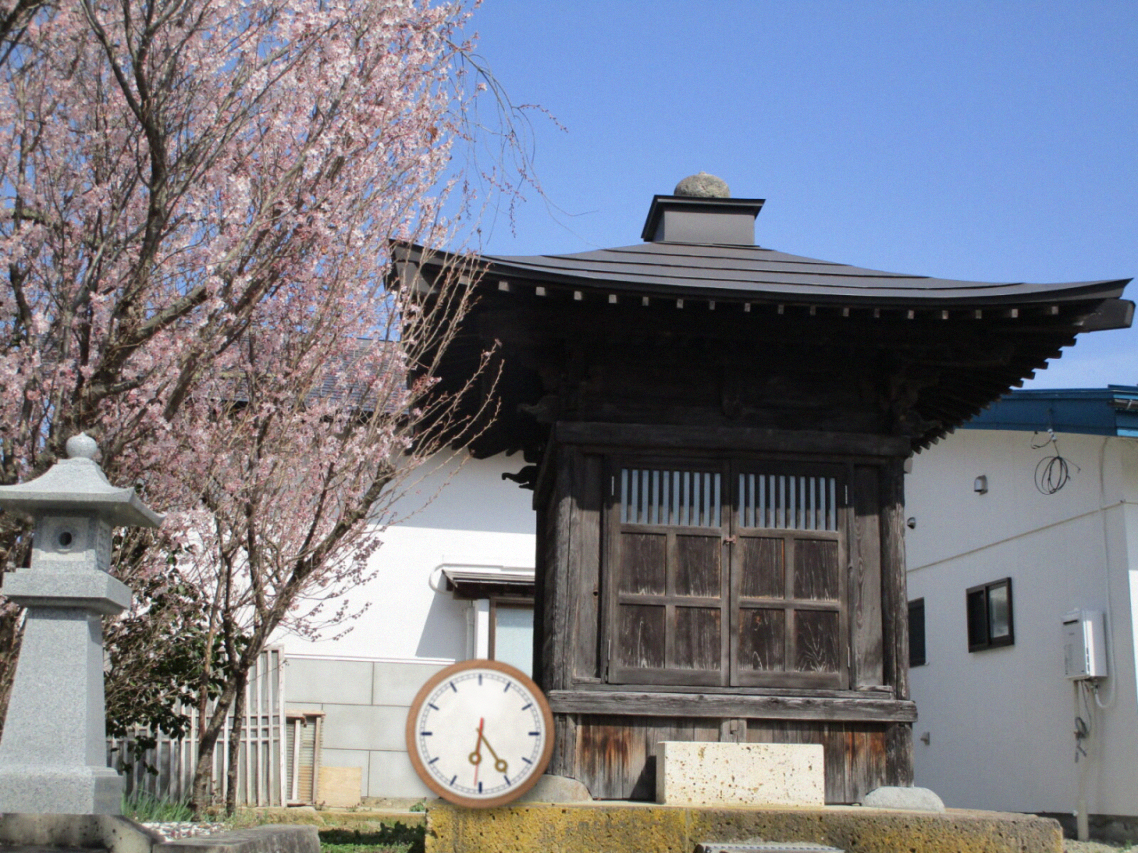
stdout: 6h24m31s
